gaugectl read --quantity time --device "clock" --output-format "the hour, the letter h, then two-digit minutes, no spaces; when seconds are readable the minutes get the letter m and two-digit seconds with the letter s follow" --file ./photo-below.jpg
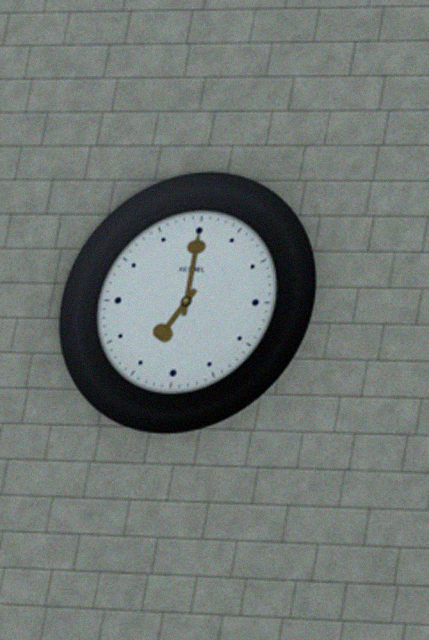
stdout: 7h00
